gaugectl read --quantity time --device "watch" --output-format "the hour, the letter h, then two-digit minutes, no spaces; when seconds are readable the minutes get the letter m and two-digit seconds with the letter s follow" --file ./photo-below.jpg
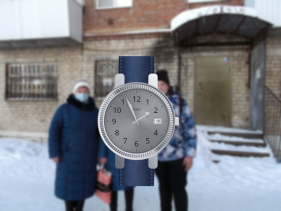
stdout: 1h56
